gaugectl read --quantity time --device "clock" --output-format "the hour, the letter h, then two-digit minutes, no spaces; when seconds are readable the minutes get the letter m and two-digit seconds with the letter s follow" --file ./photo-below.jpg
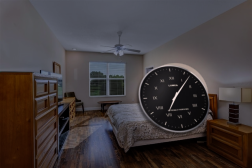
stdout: 7h07
